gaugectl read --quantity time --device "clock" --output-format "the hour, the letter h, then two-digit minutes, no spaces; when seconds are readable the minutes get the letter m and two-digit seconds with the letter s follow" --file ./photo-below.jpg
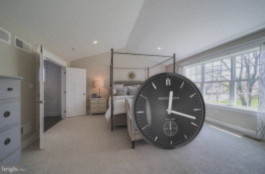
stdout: 12h18
